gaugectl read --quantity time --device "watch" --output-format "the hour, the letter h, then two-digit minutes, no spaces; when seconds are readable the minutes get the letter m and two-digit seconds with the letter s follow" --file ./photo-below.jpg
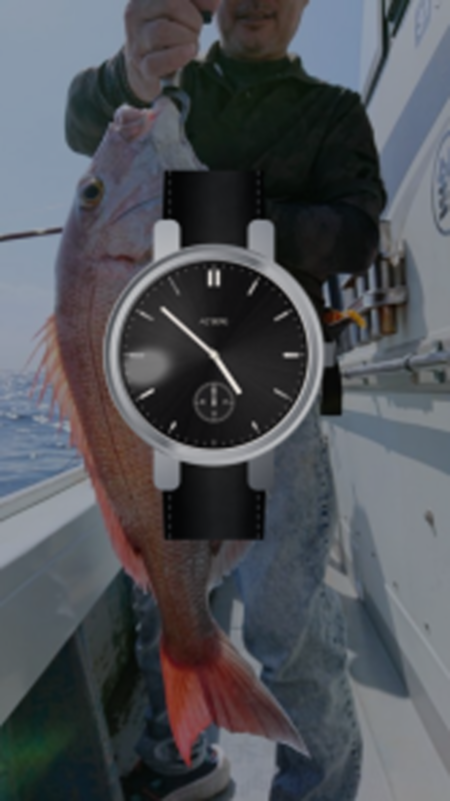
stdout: 4h52
